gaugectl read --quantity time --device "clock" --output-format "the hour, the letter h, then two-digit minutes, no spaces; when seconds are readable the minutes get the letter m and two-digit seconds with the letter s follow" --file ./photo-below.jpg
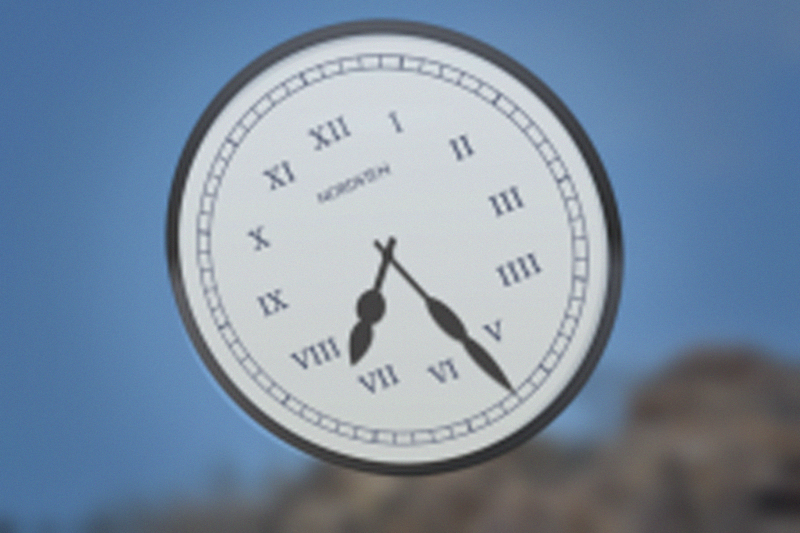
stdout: 7h27
